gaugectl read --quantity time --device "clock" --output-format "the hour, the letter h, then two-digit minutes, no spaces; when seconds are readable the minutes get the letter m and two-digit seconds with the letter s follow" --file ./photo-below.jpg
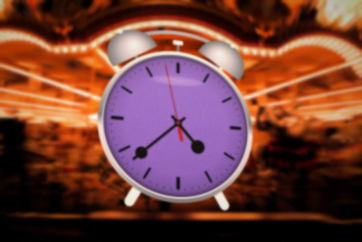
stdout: 4h37m58s
